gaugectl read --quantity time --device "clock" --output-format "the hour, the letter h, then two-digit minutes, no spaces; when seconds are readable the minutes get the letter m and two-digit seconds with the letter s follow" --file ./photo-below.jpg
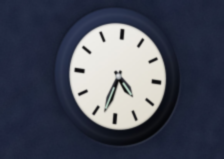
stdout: 4h33
